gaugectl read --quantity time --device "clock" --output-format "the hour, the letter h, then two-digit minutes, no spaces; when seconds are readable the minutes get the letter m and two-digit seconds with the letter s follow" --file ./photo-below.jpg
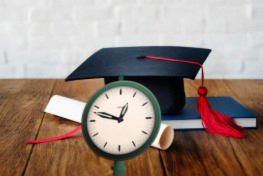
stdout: 12h48
